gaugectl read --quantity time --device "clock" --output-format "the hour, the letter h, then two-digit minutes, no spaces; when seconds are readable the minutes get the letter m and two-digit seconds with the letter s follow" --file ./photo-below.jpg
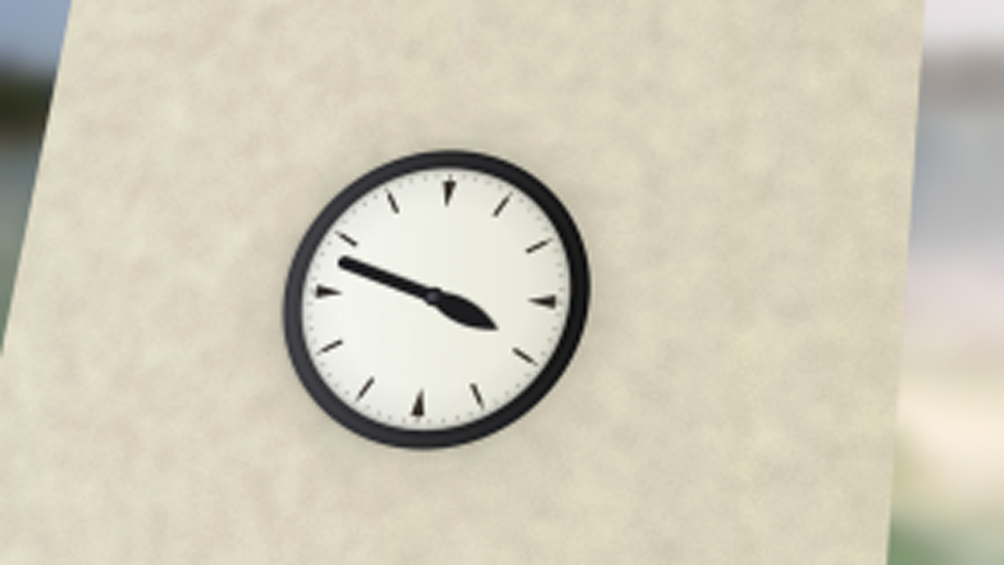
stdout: 3h48
